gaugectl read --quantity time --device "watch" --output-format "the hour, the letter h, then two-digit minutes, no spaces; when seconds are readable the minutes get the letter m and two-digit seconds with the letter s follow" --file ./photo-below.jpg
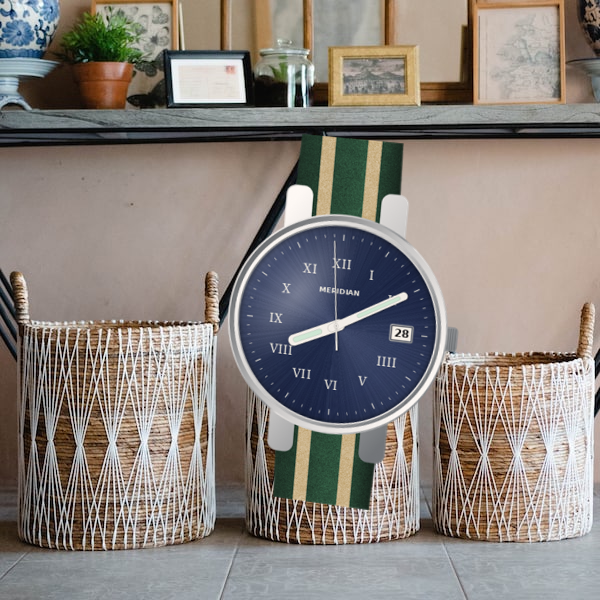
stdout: 8h09m59s
